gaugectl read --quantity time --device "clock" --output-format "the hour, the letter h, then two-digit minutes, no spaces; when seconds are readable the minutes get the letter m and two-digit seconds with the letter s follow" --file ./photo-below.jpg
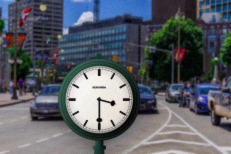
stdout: 3h30
